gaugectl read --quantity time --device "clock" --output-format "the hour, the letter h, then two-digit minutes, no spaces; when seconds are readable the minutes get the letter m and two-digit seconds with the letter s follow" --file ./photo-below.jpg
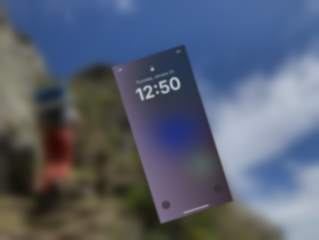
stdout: 12h50
